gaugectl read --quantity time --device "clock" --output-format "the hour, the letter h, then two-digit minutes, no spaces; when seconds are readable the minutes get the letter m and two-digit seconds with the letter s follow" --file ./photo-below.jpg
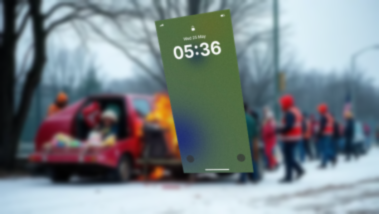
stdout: 5h36
